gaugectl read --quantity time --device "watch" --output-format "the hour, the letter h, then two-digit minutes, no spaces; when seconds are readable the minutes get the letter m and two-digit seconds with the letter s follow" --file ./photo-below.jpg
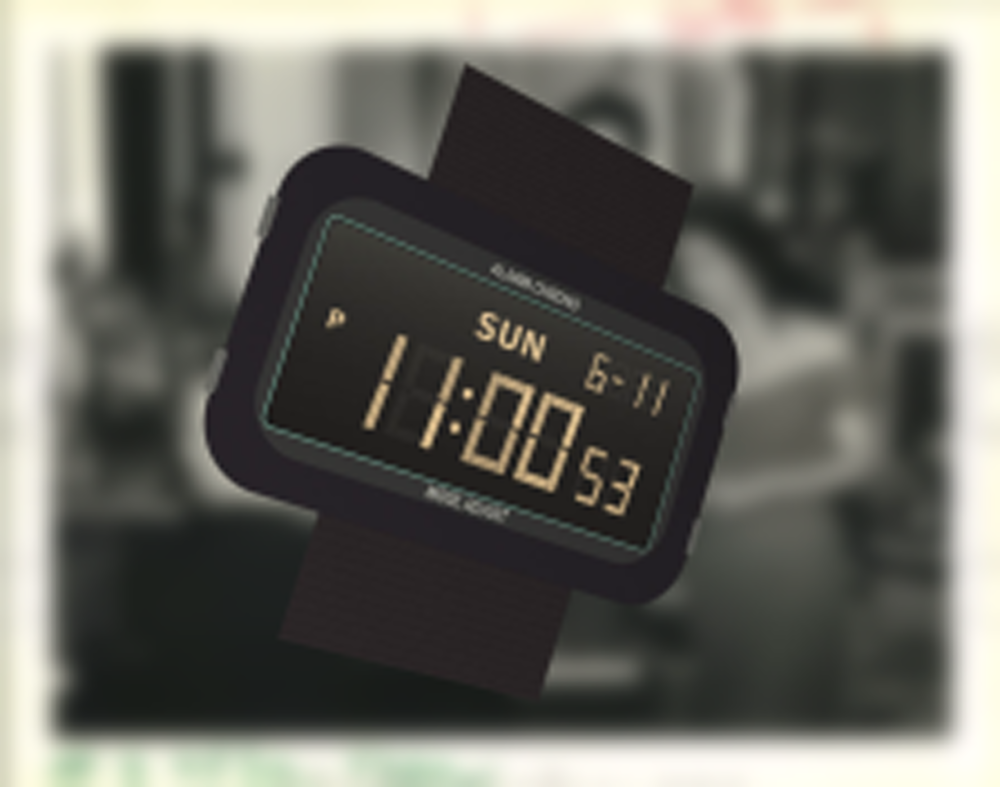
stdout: 11h00m53s
